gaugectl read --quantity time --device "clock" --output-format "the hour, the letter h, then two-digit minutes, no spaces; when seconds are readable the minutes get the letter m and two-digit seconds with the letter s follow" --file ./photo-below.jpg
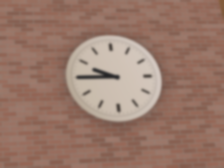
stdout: 9h45
